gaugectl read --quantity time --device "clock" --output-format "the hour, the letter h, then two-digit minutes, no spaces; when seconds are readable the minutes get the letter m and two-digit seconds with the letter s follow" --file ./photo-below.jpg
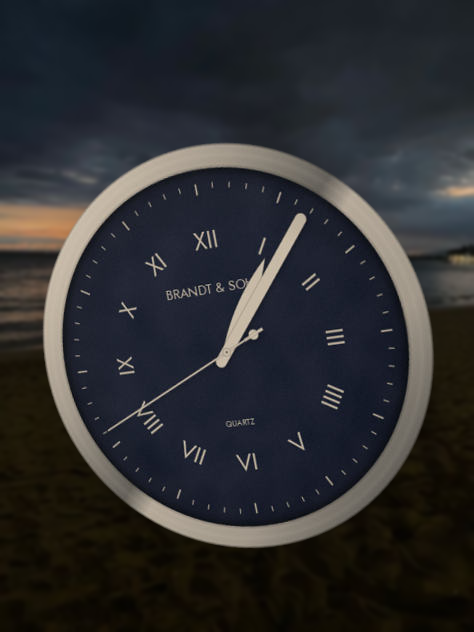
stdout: 1h06m41s
